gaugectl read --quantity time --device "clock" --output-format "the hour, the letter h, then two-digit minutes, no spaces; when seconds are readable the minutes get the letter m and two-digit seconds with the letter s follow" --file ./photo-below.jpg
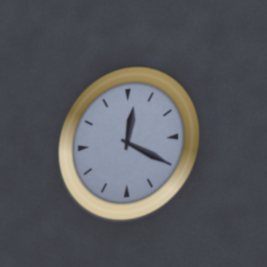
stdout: 12h20
